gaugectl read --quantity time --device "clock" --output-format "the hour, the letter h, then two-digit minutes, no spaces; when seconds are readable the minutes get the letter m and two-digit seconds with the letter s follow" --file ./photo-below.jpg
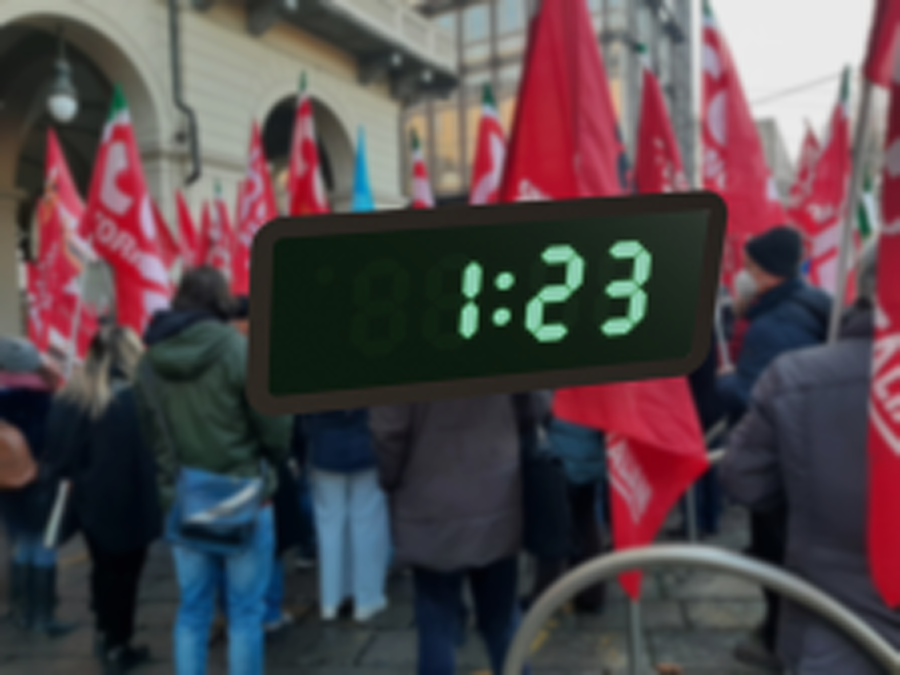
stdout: 1h23
